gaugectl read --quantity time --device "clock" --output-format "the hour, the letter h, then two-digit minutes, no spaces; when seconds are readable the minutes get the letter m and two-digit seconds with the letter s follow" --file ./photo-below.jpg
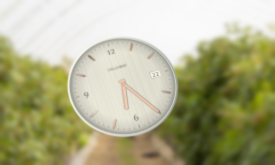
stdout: 6h25
